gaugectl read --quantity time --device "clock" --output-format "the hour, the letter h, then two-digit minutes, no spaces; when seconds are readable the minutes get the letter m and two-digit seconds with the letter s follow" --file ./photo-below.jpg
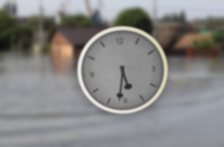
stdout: 5h32
